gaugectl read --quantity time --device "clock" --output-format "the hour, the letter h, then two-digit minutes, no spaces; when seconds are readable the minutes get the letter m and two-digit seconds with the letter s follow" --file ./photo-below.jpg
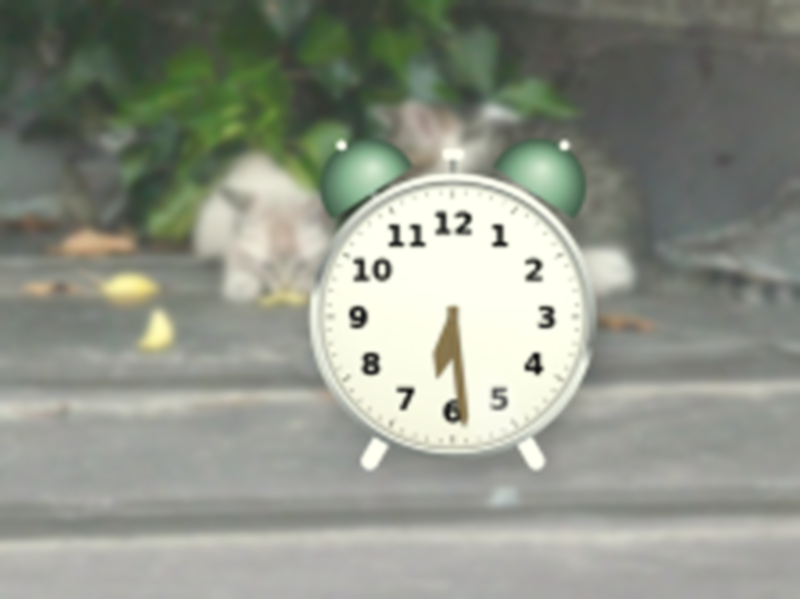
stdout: 6h29
